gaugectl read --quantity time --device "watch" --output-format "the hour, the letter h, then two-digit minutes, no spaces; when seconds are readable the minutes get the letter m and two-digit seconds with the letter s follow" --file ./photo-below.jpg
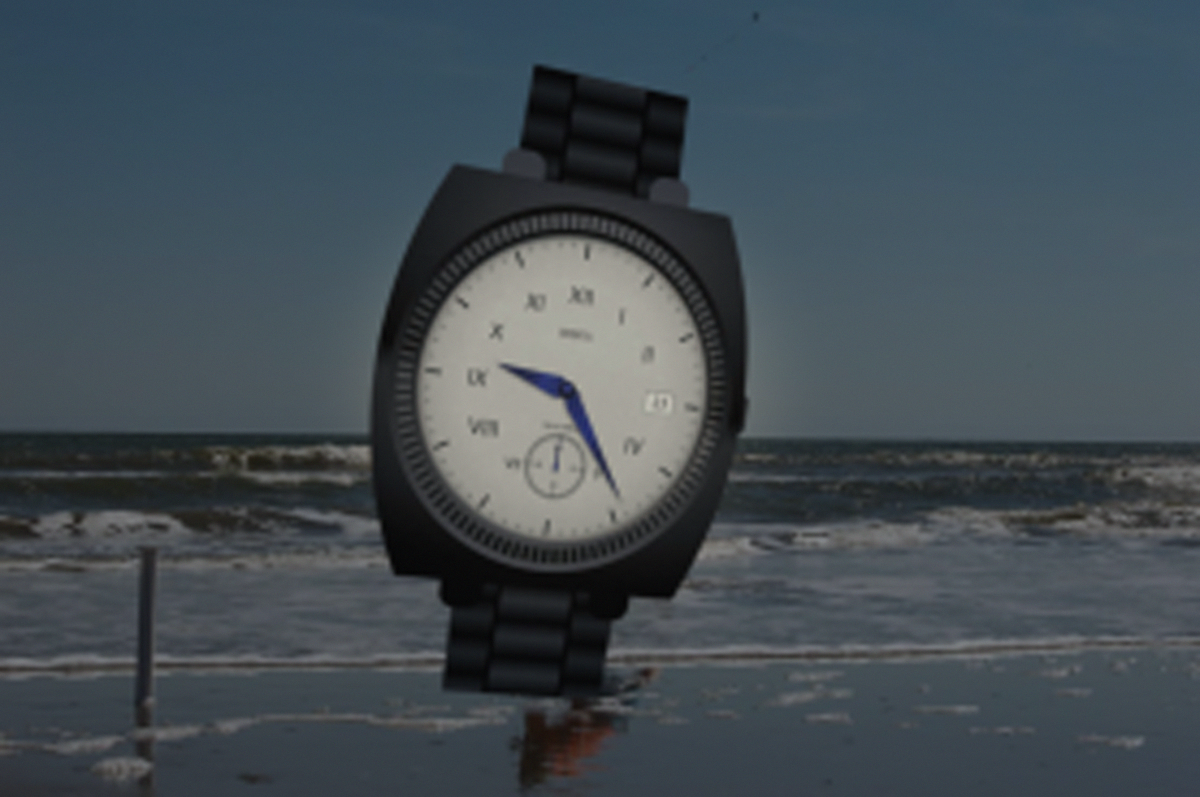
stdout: 9h24
